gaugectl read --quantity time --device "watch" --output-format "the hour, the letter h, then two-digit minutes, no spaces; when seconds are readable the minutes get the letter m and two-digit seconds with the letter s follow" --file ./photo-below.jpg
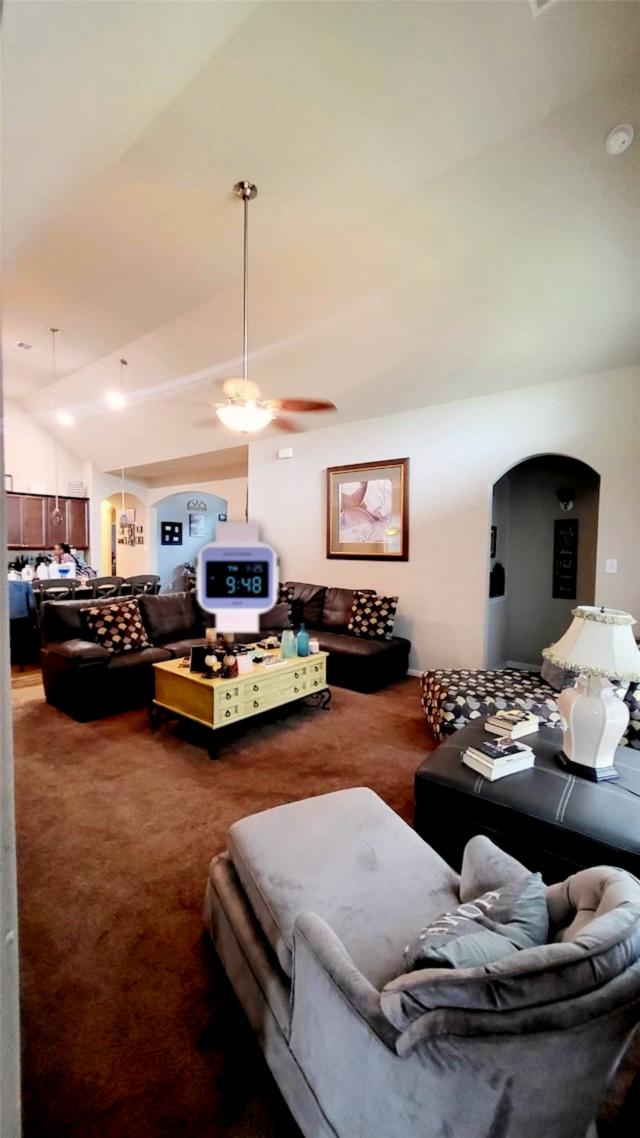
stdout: 9h48
